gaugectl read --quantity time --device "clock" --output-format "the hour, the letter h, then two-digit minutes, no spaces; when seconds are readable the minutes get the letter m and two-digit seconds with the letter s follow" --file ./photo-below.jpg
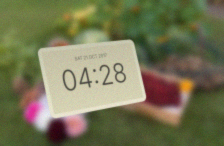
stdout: 4h28
